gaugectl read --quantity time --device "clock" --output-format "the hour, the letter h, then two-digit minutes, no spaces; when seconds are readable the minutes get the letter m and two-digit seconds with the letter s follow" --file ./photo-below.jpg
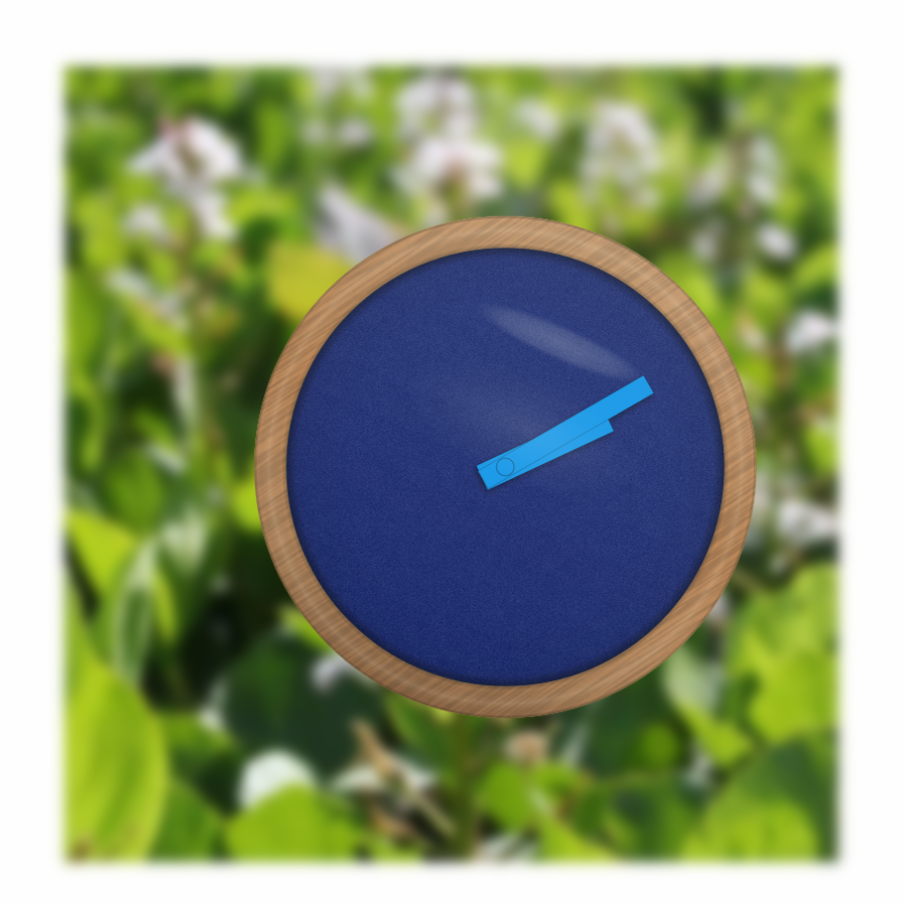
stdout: 2h10
